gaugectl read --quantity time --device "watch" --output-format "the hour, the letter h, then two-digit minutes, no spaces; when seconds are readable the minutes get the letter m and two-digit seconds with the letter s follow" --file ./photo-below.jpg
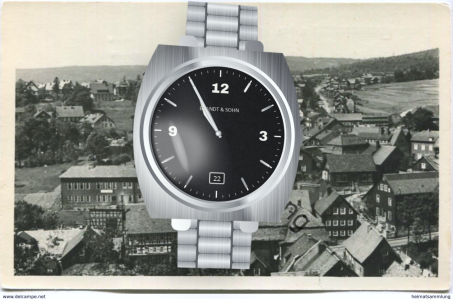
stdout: 10h55
